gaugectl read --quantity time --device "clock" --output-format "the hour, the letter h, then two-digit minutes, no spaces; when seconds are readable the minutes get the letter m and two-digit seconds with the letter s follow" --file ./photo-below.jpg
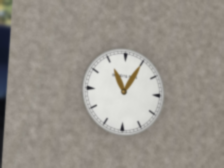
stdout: 11h05
